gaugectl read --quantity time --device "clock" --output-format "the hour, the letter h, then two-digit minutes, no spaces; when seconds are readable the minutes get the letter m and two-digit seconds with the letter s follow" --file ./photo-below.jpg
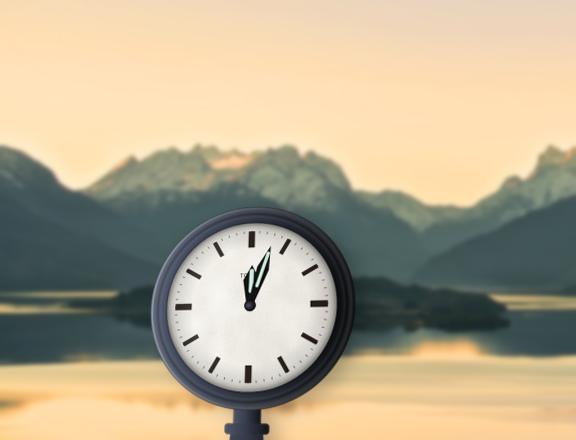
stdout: 12h03
